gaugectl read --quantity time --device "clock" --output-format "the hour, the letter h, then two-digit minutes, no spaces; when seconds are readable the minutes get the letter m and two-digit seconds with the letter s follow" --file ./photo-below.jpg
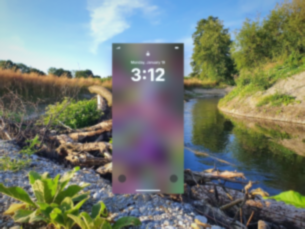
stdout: 3h12
